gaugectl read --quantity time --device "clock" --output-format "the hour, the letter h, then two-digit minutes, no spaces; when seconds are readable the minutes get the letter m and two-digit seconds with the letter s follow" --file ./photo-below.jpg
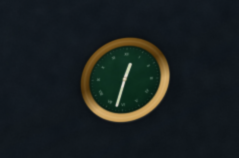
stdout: 12h32
